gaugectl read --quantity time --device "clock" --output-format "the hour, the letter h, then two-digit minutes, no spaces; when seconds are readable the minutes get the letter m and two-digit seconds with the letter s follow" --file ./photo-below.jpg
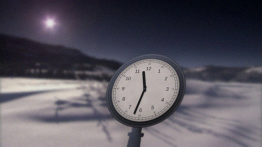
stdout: 11h32
